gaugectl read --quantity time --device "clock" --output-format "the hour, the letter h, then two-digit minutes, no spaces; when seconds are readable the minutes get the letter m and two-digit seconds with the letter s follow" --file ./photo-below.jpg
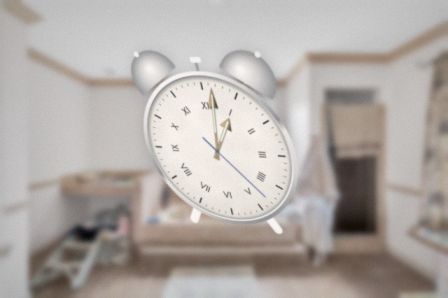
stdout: 1h01m23s
